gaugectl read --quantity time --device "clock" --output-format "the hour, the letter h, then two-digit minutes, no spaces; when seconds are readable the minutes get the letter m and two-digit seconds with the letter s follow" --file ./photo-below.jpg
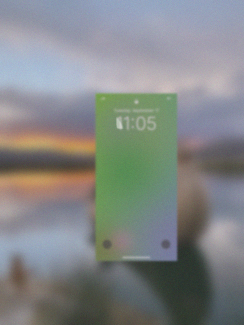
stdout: 11h05
